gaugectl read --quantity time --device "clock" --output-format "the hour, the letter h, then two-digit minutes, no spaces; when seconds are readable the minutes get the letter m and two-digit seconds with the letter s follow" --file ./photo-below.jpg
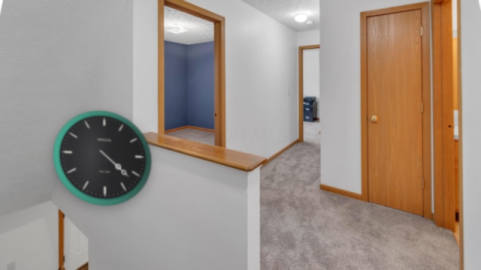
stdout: 4h22
